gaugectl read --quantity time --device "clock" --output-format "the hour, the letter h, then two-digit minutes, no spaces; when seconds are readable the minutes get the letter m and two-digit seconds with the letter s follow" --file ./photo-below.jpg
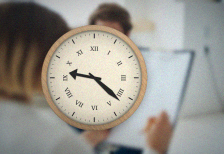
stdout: 9h22
